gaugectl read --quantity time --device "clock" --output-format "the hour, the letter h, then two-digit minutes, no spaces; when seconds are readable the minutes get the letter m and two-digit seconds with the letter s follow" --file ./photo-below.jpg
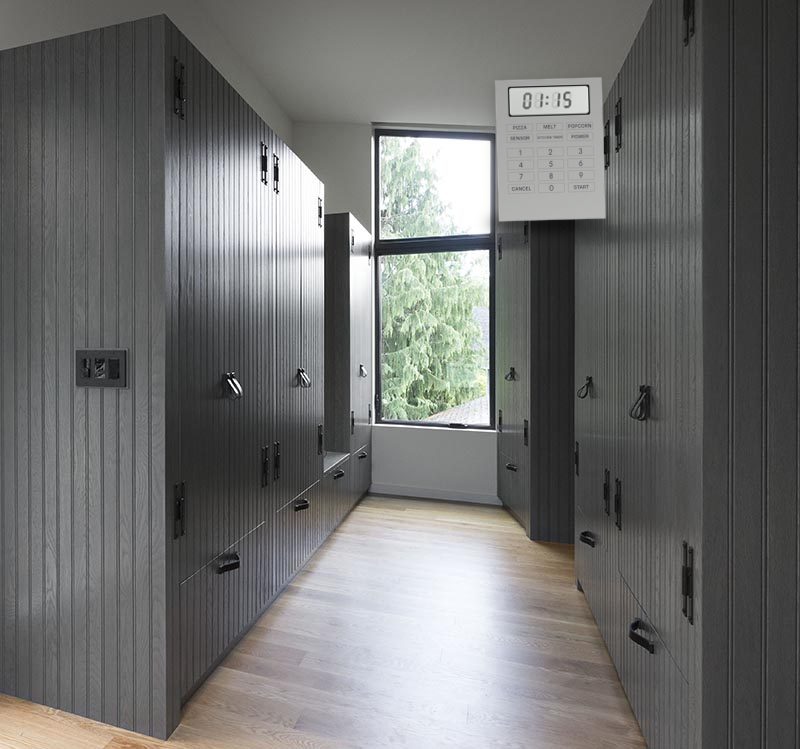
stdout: 1h15
